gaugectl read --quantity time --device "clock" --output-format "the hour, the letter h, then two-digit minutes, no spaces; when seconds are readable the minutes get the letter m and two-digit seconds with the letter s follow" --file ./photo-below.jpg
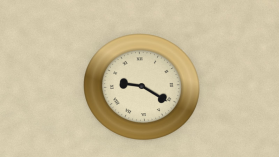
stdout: 9h21
